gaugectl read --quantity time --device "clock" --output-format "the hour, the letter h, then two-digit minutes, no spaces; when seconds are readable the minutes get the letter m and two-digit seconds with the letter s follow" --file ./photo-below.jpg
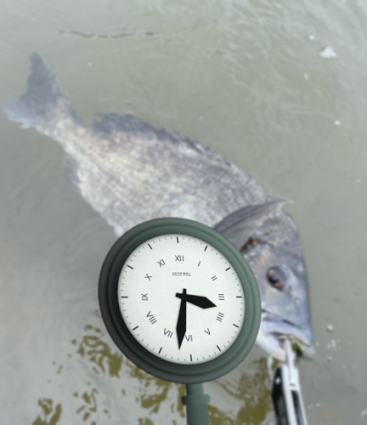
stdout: 3h32
